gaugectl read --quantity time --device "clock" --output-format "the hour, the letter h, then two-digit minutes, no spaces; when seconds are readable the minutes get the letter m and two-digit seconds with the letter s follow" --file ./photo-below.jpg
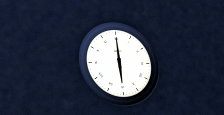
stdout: 6h00
